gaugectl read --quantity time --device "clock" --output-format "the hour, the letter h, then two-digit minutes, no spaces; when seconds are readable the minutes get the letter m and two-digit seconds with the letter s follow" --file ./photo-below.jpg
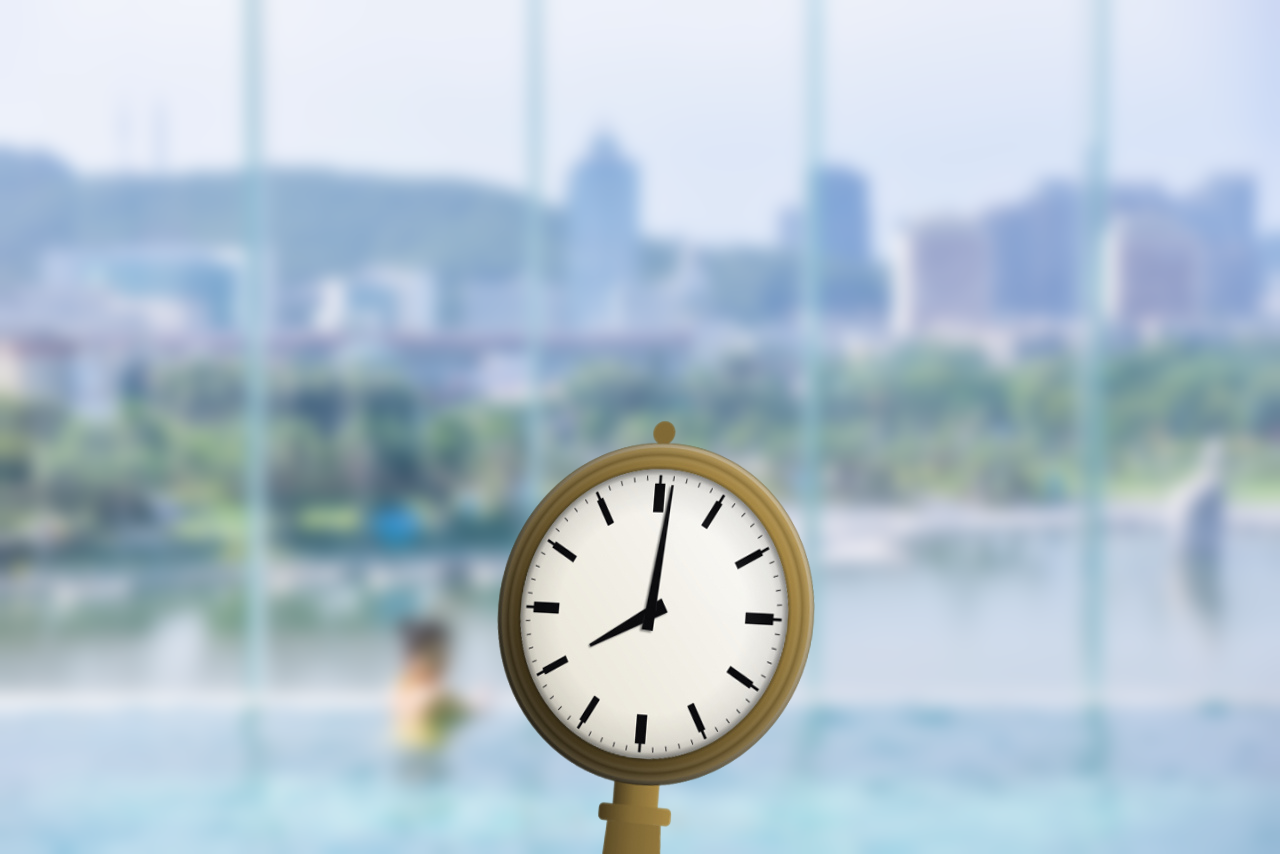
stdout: 8h01
